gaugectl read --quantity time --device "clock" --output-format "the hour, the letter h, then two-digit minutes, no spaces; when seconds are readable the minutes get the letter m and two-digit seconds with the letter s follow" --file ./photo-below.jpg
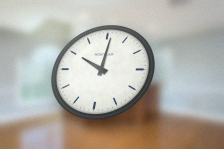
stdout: 10h01
